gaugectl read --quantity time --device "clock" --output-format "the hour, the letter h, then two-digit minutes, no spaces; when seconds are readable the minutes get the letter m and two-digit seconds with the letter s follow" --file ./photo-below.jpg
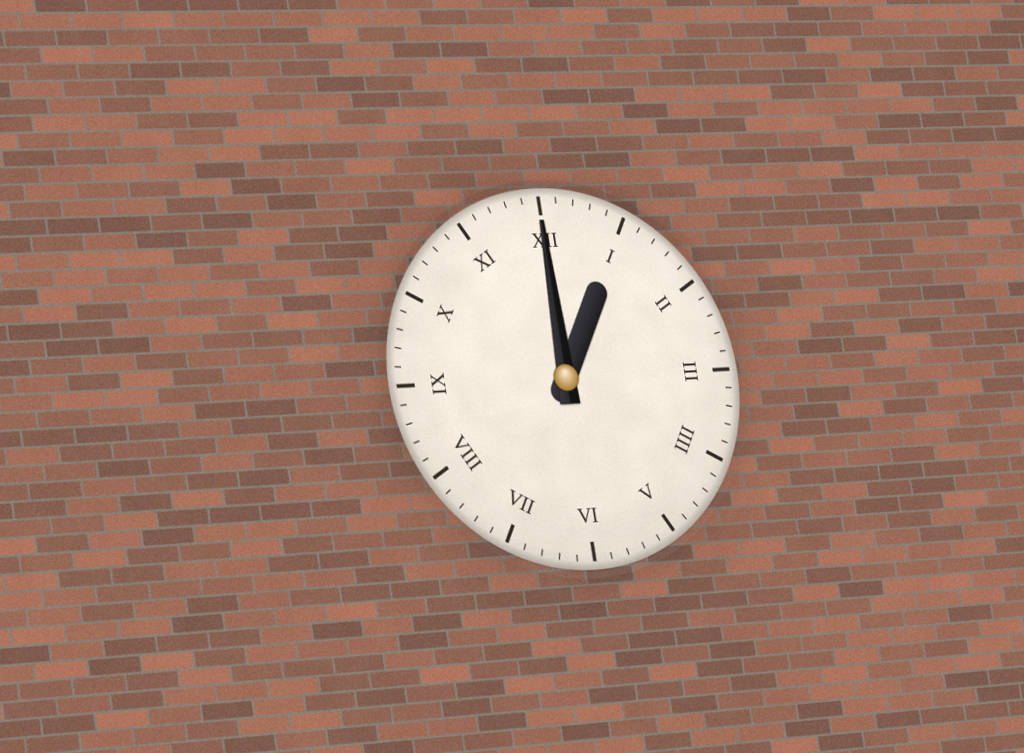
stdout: 1h00
